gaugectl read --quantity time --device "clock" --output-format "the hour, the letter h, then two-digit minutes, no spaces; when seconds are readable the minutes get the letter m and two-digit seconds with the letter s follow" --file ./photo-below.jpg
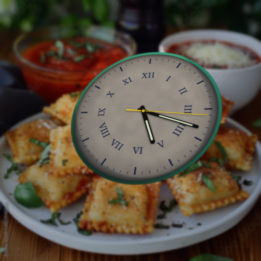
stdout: 5h18m16s
